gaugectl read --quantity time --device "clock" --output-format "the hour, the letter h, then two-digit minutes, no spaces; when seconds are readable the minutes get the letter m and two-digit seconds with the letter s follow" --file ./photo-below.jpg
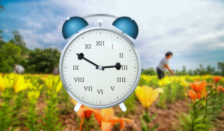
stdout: 2h50
